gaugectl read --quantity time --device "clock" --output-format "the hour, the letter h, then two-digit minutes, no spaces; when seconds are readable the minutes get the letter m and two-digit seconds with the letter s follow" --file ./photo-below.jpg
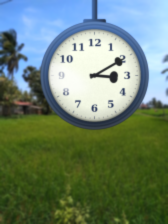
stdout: 3h10
